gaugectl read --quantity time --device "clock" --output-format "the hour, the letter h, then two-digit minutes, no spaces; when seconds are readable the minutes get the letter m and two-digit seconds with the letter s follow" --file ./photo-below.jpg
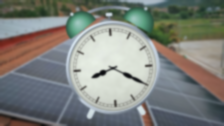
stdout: 8h20
